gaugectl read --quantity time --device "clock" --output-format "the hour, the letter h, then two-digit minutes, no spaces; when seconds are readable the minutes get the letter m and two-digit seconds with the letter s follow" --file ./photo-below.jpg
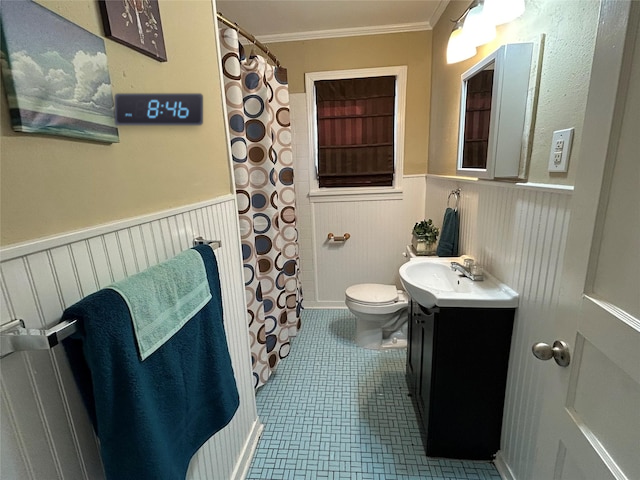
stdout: 8h46
